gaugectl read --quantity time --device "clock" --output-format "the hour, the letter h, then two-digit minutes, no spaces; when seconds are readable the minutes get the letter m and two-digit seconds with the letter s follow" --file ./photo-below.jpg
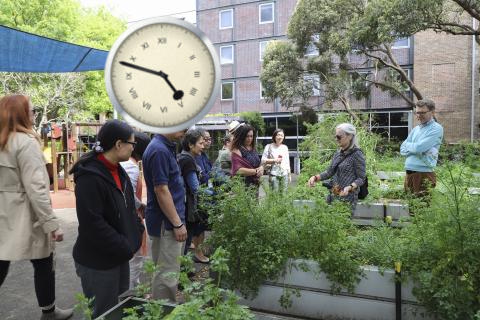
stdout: 4h48
